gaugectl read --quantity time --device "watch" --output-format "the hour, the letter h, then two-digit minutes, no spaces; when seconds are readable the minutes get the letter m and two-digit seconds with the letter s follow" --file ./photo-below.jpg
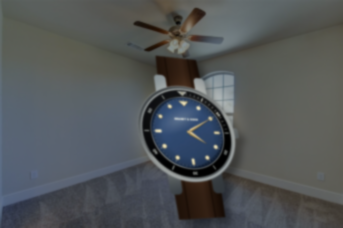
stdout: 4h10
